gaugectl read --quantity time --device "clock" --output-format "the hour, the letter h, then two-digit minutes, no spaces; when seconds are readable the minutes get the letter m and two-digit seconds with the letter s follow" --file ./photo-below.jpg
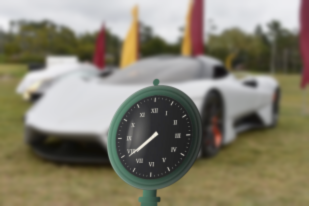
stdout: 7h39
